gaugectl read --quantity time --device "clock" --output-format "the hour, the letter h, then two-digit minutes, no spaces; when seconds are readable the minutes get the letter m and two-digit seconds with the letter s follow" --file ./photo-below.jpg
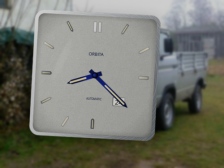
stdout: 8h22
